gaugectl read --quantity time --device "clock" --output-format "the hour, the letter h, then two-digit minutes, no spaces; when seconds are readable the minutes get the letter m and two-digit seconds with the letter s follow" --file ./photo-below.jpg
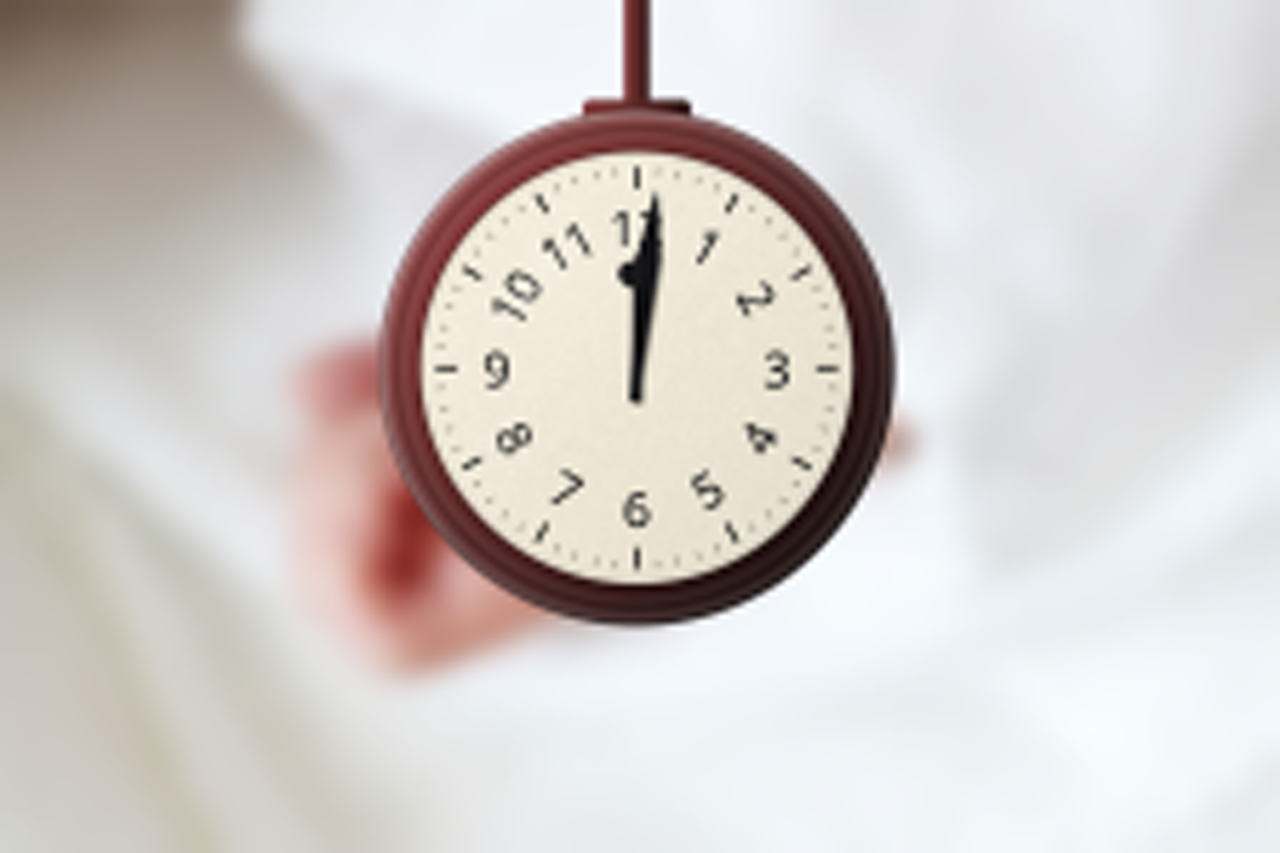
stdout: 12h01
